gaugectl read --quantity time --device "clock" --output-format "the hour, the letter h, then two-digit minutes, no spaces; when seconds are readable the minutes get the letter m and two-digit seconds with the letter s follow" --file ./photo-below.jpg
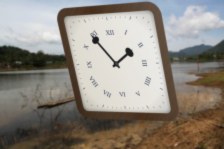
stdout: 1h54
